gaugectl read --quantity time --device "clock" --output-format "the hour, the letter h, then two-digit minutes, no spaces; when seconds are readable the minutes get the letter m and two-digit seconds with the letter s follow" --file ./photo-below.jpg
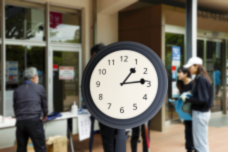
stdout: 1h14
